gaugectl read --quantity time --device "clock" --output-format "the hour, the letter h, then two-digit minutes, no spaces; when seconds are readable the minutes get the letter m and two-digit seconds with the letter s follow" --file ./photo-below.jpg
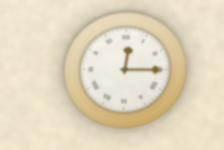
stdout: 12h15
